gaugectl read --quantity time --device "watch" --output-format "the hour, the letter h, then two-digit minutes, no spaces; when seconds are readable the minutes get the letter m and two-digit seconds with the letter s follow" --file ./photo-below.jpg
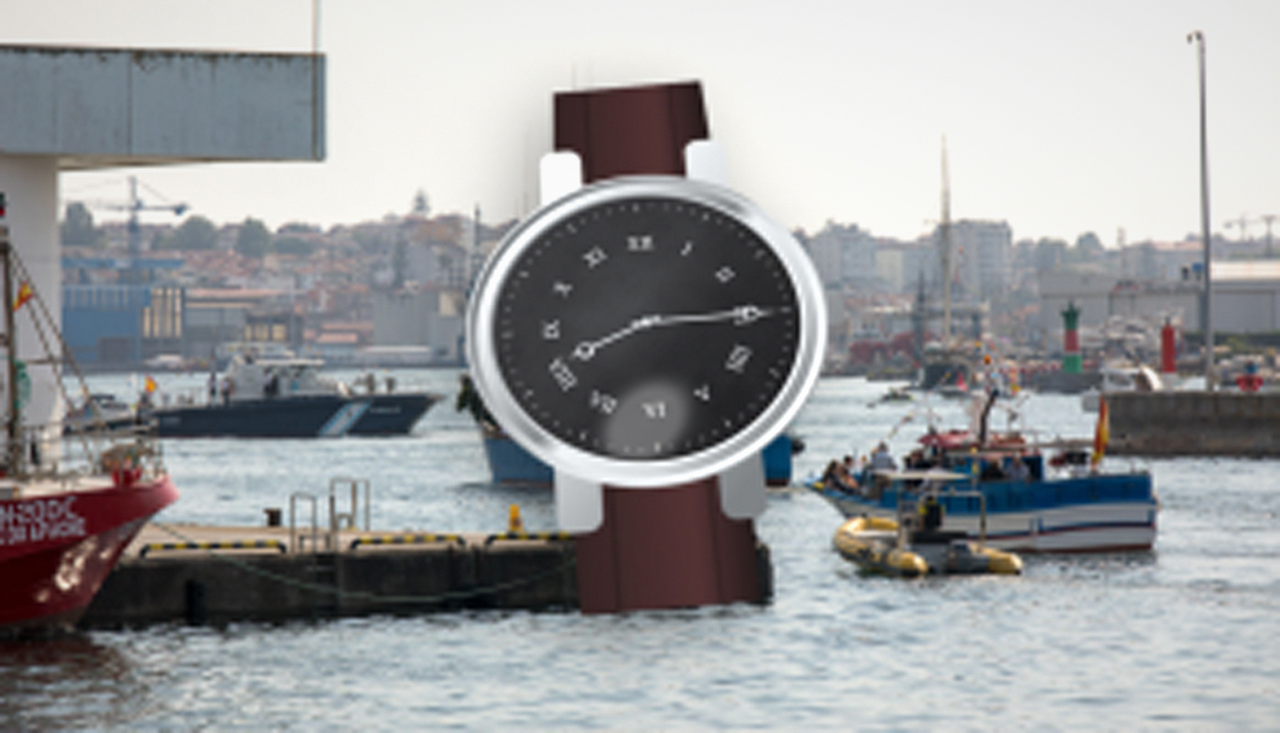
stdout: 8h15
